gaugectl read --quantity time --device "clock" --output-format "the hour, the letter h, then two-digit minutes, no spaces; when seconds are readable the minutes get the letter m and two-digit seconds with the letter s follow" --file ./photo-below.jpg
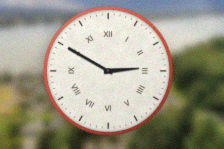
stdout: 2h50
